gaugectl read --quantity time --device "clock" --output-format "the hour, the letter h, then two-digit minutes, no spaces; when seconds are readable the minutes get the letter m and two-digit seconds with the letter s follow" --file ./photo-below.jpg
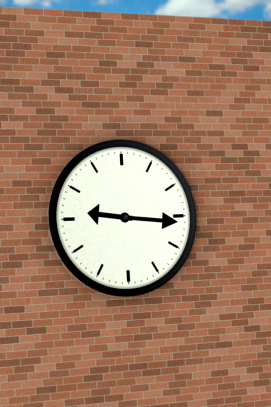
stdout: 9h16
